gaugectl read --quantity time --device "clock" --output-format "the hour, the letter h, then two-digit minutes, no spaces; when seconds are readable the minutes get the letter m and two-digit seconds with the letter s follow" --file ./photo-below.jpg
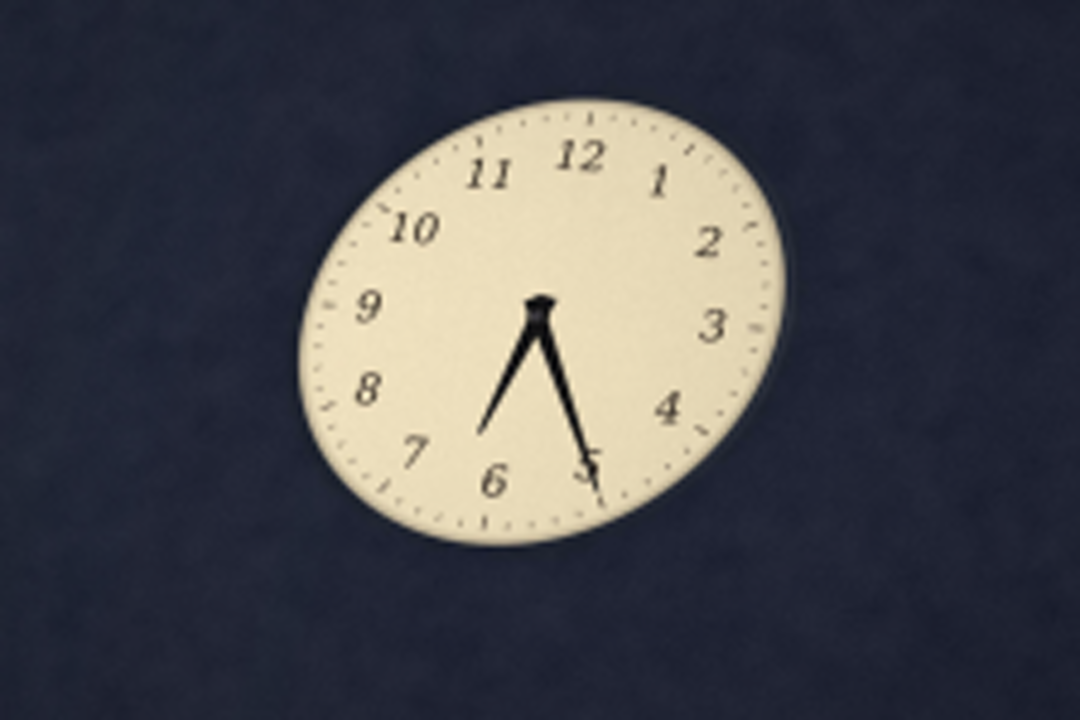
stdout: 6h25
